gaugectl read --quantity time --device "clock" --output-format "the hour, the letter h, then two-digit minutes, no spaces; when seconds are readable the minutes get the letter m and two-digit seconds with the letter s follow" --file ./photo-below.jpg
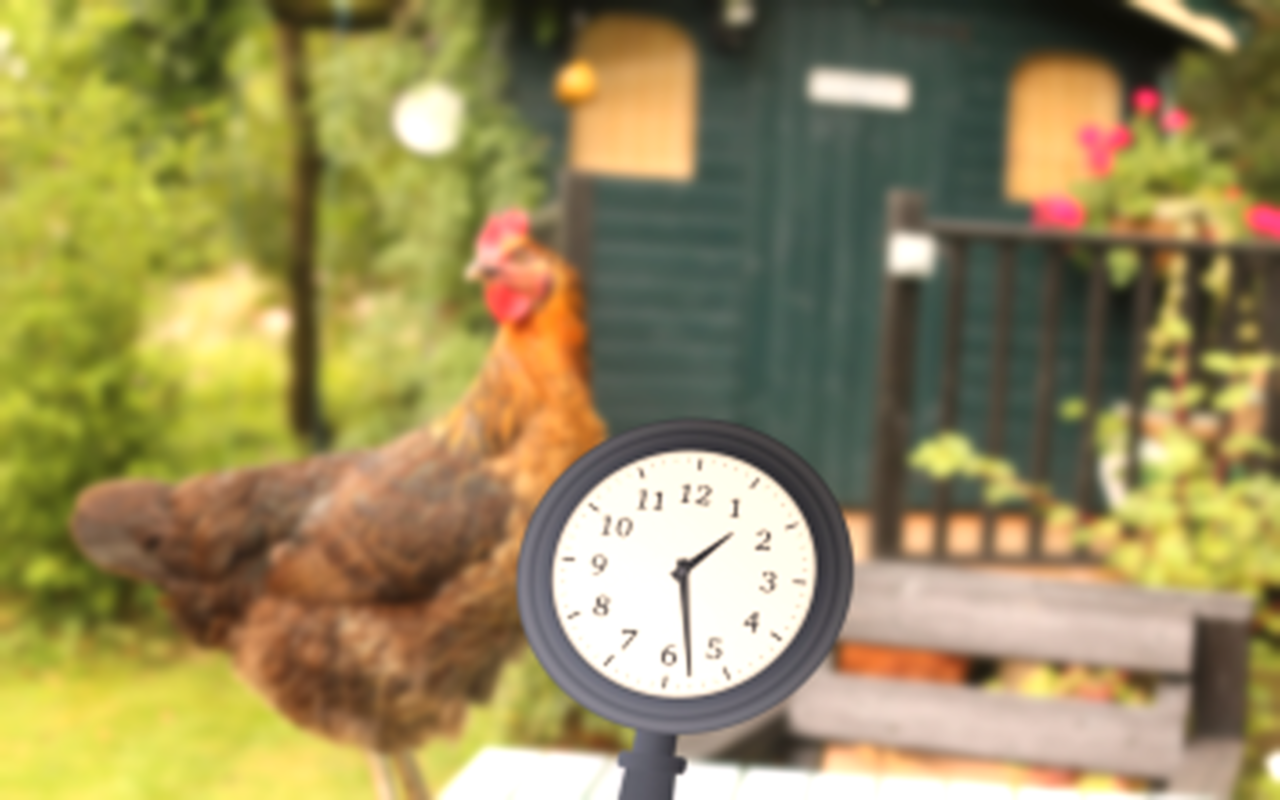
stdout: 1h28
